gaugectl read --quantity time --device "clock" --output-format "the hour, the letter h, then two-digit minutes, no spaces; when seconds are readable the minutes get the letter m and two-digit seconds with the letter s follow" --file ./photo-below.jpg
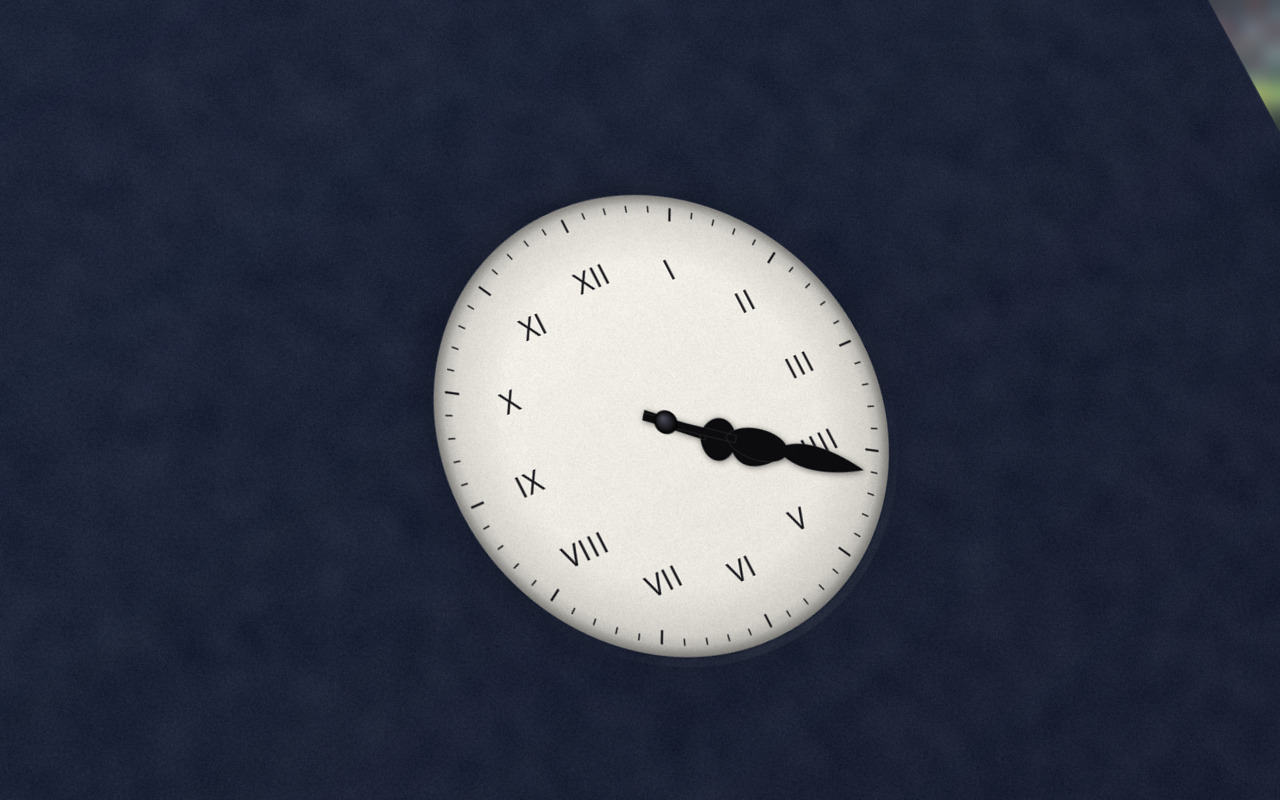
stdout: 4h21
